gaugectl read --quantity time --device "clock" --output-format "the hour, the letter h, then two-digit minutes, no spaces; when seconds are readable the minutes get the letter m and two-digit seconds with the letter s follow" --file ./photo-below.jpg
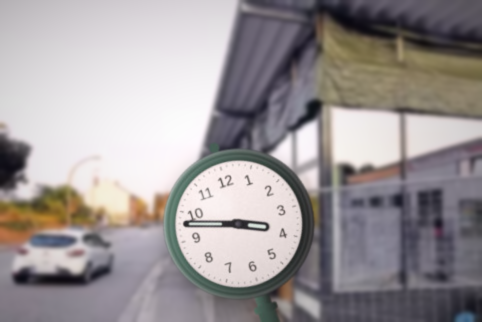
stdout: 3h48
